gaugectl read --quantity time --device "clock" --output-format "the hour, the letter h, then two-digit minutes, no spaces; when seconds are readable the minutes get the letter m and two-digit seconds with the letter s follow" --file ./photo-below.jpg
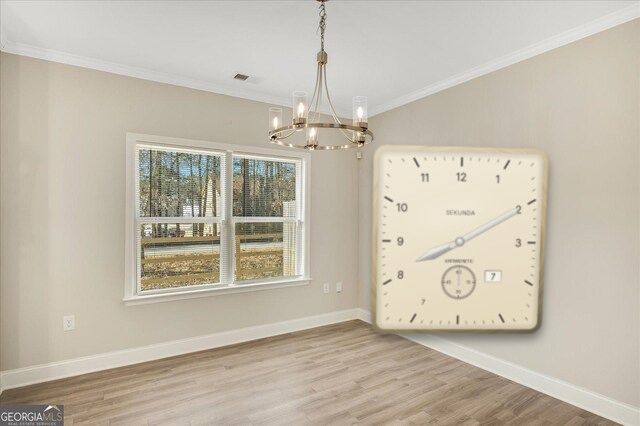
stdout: 8h10
